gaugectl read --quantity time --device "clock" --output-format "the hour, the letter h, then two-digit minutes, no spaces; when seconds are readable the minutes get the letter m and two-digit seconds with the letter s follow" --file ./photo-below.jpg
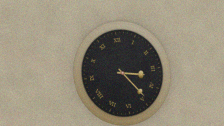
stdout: 3h24
